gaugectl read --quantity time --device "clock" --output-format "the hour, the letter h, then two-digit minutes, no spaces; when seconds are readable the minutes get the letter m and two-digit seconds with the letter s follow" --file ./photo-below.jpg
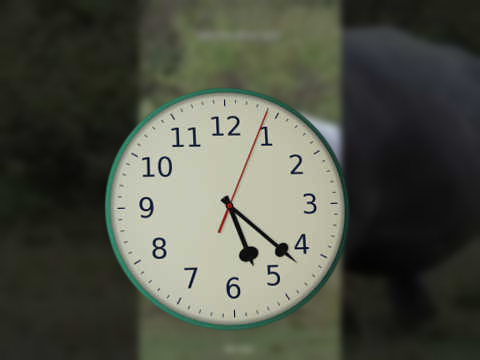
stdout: 5h22m04s
